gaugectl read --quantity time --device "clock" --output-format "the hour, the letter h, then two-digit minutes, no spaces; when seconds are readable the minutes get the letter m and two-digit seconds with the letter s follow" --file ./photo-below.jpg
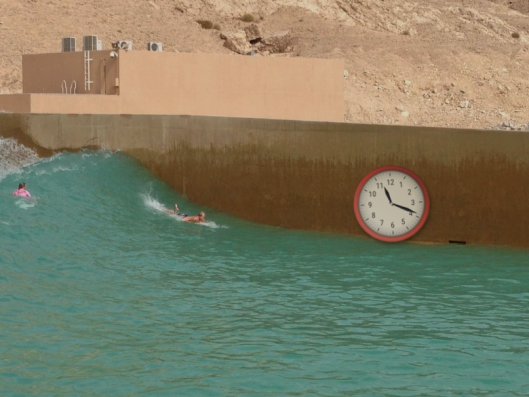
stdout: 11h19
